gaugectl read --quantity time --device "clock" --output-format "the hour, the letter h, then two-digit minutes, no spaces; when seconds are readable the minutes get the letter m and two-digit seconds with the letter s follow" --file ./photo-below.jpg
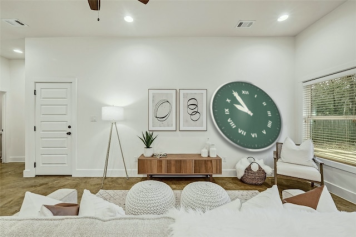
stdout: 9h55
